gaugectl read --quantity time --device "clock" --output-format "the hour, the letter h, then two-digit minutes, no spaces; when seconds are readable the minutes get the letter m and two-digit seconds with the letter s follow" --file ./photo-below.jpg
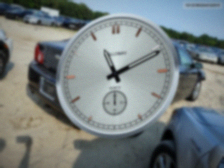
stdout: 11h11
